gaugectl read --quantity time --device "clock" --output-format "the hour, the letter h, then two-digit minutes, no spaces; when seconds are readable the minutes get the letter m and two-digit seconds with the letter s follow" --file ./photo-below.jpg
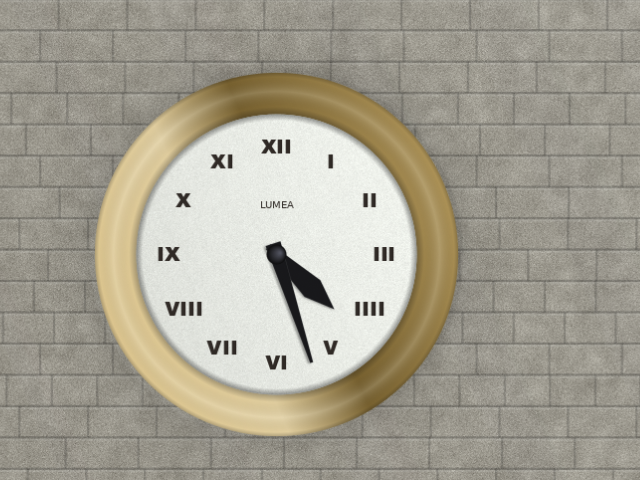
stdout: 4h27
